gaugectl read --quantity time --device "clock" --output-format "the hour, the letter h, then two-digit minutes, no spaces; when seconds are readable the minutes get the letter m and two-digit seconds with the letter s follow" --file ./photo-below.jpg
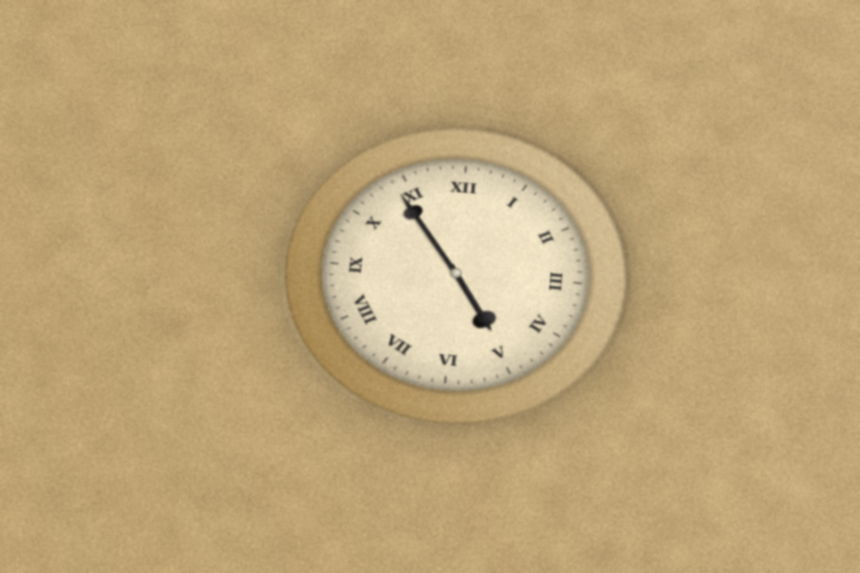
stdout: 4h54
